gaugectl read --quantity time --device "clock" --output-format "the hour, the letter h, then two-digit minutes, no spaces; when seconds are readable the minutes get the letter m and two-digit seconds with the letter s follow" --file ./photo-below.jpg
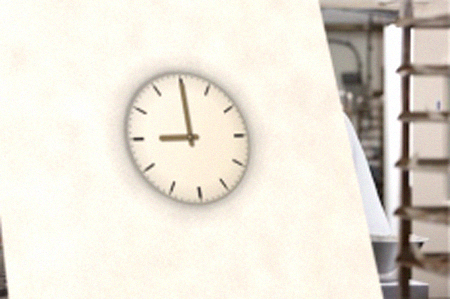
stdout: 9h00
